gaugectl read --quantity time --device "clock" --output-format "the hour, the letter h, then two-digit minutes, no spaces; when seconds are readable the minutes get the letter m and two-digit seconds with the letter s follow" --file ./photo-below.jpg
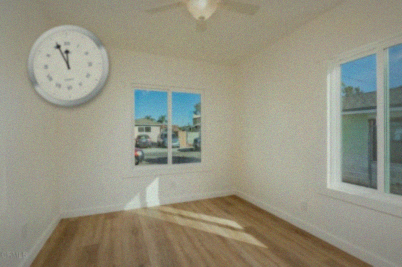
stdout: 11h56
